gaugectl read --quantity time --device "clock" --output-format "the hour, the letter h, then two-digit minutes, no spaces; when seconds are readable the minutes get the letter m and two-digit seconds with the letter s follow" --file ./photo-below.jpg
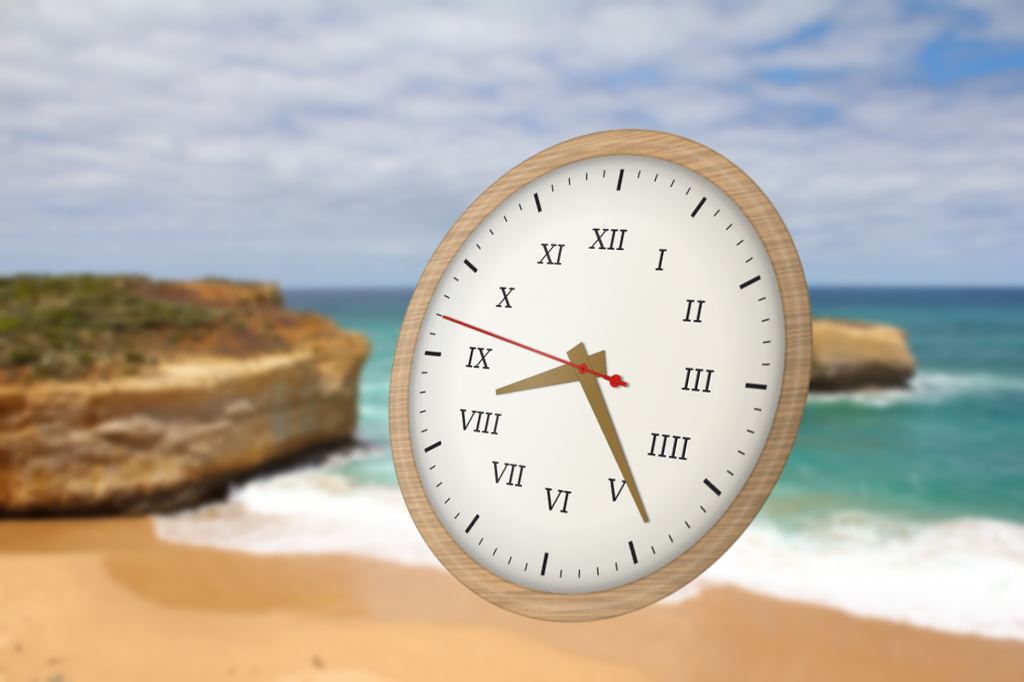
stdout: 8h23m47s
